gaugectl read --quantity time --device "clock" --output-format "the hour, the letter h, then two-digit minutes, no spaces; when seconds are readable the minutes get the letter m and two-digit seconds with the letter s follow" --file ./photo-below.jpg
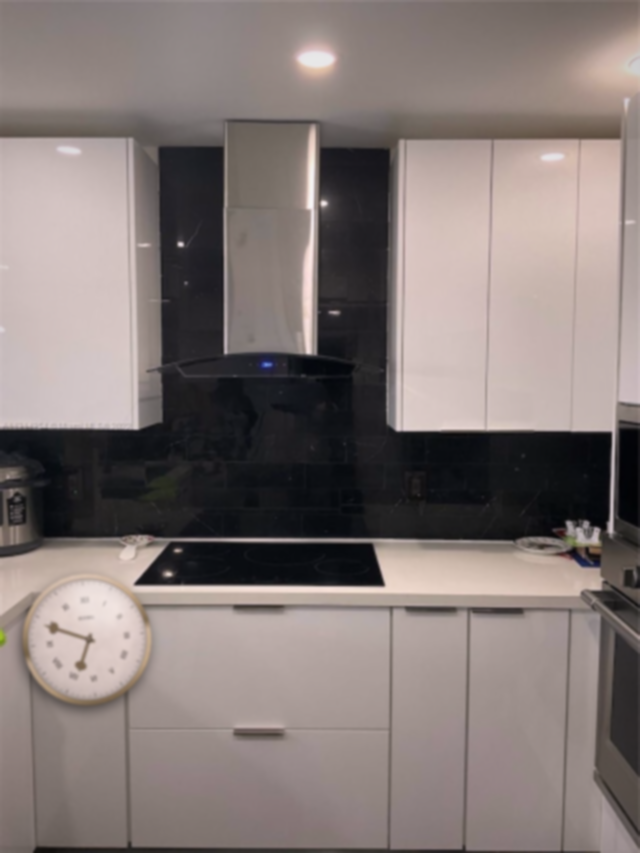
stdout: 6h49
